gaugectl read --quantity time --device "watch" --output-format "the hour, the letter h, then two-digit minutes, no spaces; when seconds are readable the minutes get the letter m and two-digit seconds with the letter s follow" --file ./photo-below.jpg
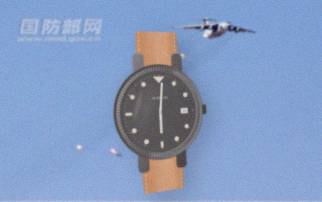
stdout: 6h01
